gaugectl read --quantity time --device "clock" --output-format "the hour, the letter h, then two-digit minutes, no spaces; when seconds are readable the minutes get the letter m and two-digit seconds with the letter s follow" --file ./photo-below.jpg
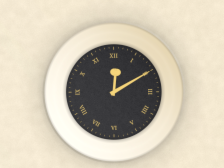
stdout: 12h10
